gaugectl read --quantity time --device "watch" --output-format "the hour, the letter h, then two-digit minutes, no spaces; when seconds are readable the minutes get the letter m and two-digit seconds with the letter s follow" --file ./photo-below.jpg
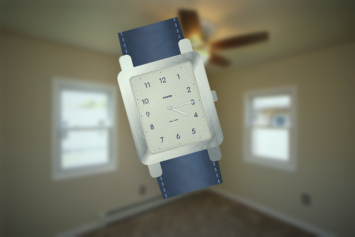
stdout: 4h15
